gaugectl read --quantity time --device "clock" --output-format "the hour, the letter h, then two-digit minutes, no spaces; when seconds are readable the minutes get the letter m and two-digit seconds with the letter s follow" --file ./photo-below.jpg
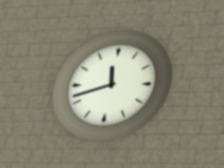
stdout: 11h42
